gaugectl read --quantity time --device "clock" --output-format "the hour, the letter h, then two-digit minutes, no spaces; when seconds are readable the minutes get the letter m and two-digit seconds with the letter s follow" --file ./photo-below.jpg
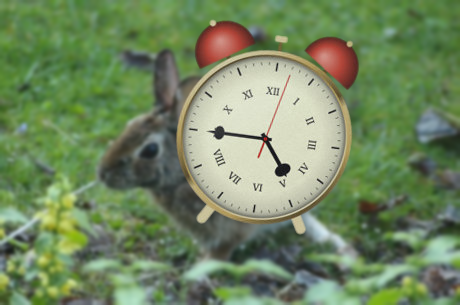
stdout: 4h45m02s
